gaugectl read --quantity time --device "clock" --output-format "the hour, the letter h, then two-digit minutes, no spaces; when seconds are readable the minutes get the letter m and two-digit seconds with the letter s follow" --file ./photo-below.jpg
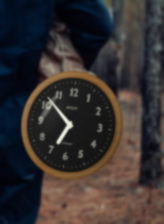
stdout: 6h52
